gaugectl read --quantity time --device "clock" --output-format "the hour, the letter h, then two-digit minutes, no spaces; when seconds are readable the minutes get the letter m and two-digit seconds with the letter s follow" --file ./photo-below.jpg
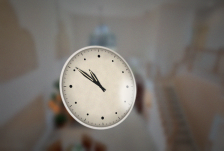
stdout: 10h51
